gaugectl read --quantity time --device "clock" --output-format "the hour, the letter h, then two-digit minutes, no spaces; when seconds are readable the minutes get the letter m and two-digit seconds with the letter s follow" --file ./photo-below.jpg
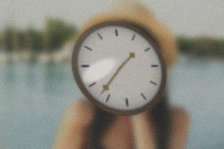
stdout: 1h37
